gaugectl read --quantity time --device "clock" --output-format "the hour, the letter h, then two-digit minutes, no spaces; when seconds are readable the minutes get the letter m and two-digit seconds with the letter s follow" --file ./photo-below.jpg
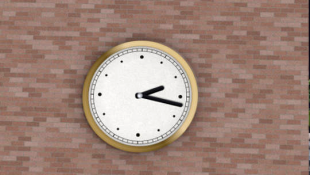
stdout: 2h17
